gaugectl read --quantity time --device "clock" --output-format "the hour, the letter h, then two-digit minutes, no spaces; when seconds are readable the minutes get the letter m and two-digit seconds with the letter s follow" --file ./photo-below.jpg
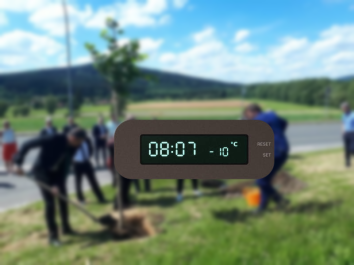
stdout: 8h07
